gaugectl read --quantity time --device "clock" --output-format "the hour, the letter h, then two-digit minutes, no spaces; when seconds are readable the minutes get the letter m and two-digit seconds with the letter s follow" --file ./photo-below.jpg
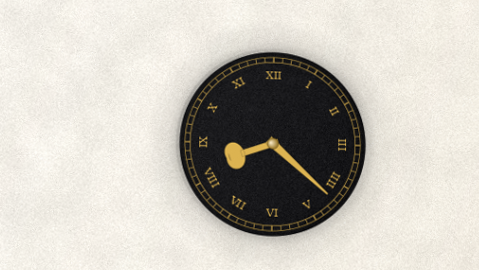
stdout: 8h22
